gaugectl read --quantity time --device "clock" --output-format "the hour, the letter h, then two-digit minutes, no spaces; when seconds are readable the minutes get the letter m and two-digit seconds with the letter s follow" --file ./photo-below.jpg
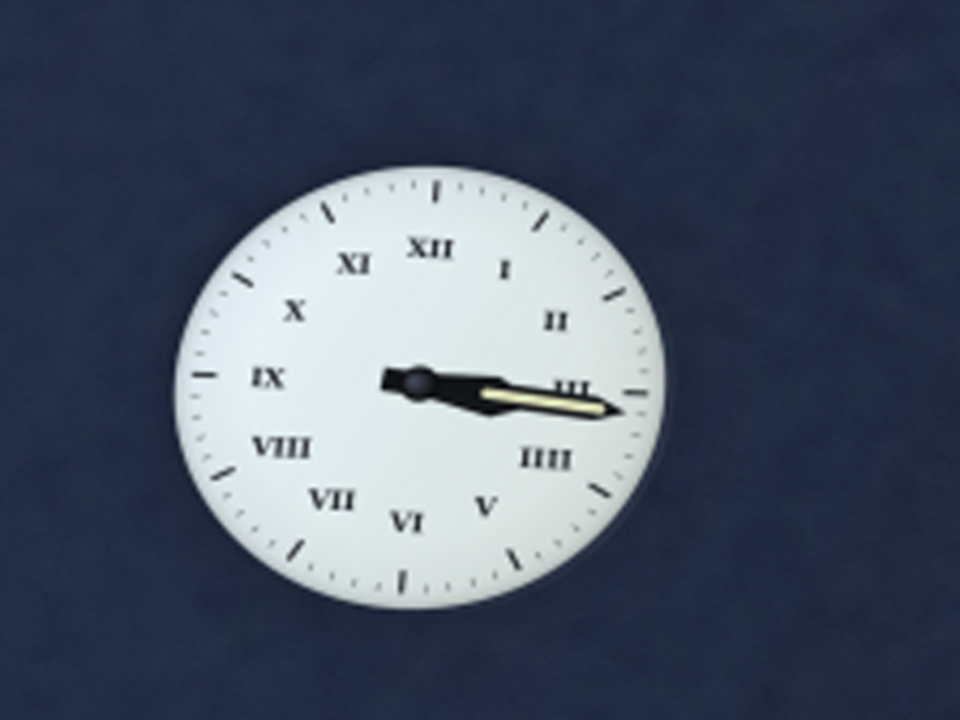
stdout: 3h16
